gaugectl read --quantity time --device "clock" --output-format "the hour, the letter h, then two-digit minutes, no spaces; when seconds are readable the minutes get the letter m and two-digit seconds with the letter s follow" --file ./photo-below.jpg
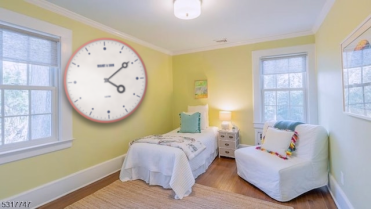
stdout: 4h09
